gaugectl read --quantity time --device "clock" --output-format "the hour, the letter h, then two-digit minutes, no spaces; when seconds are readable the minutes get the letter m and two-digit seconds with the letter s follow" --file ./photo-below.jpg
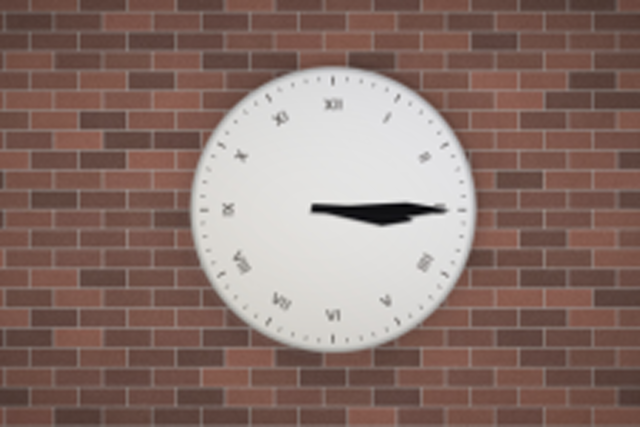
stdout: 3h15
